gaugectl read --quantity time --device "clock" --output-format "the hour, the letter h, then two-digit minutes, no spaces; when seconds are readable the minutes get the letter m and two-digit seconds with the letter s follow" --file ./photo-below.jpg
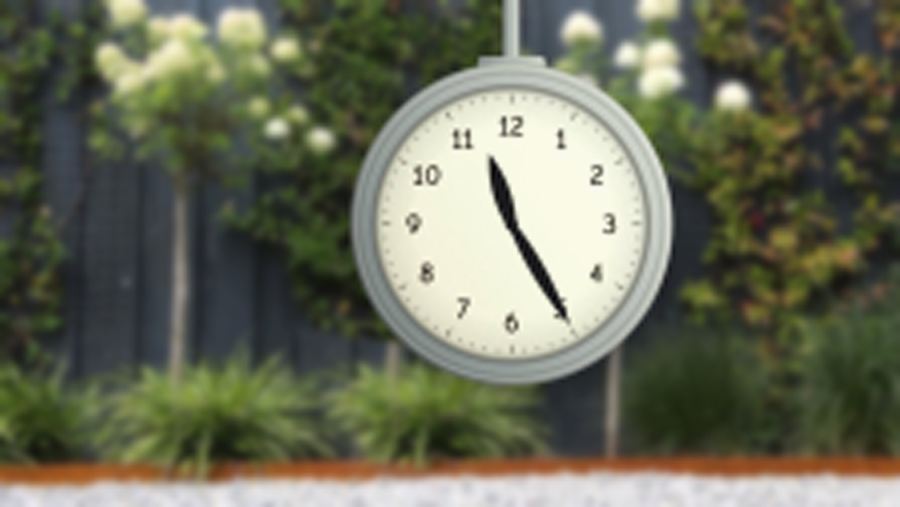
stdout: 11h25
